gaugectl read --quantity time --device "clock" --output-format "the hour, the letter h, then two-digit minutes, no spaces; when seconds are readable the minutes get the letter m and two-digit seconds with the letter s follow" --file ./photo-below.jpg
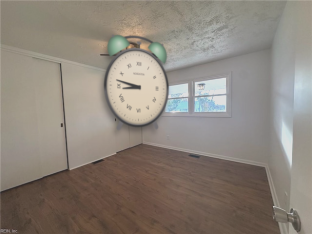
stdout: 8h47
